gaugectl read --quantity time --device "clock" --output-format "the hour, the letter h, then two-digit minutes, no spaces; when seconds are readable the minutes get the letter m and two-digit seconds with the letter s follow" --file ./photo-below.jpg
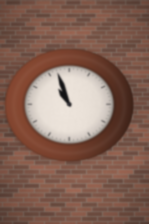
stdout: 10h57
